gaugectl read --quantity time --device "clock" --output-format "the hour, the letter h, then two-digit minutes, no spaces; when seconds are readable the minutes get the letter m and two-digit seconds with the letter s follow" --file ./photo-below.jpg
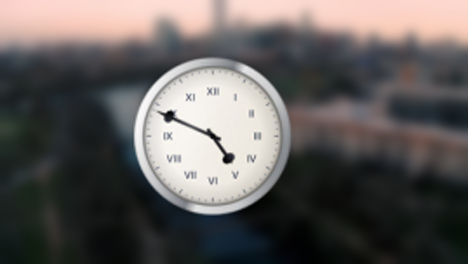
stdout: 4h49
